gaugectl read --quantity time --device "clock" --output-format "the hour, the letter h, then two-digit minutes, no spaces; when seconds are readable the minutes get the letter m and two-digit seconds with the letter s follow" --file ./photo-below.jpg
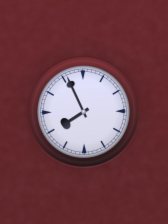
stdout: 7h56
